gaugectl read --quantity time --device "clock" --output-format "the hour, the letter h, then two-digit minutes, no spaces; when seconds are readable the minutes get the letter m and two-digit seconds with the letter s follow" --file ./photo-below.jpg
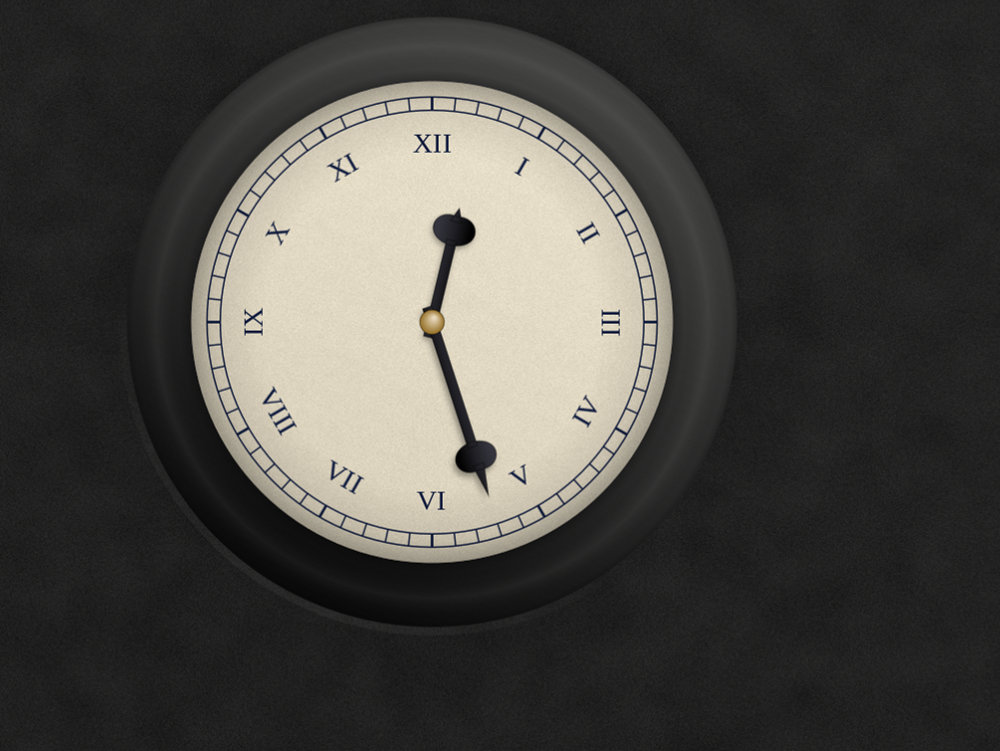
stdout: 12h27
